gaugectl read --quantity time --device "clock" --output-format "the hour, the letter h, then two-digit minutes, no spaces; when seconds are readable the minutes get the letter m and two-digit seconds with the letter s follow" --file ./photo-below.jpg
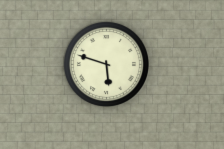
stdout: 5h48
